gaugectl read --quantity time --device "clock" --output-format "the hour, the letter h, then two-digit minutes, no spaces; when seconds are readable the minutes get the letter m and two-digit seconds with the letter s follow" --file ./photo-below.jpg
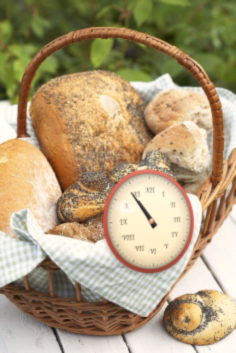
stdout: 10h54
